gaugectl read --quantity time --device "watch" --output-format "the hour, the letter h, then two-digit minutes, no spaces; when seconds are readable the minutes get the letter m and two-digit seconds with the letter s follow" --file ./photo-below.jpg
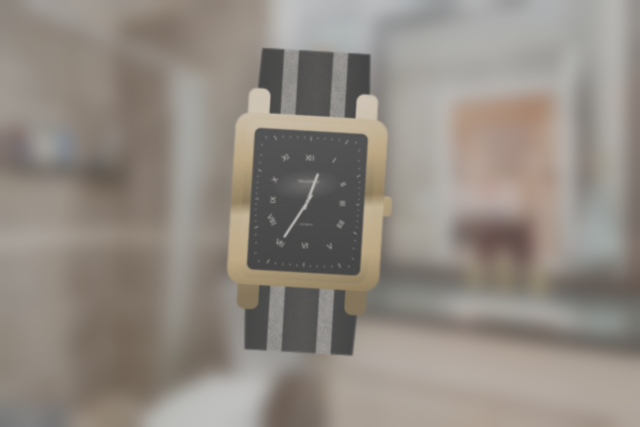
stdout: 12h35
